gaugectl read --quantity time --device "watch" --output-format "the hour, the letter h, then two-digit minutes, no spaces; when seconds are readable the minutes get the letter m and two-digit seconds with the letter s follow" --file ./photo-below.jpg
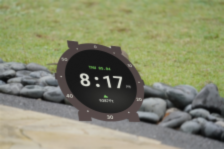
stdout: 8h17
